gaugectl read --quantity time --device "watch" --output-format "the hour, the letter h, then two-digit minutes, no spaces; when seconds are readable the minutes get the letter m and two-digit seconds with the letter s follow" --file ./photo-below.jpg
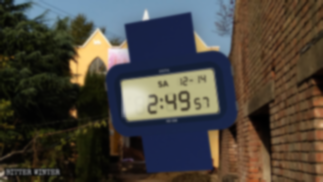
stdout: 2h49
